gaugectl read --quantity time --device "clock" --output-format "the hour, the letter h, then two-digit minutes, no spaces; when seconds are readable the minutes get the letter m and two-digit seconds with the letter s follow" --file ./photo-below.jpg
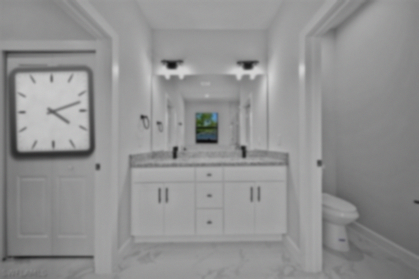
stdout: 4h12
